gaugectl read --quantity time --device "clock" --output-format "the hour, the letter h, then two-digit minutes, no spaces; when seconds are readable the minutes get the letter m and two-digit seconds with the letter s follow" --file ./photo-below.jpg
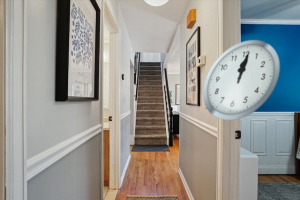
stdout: 12h01
